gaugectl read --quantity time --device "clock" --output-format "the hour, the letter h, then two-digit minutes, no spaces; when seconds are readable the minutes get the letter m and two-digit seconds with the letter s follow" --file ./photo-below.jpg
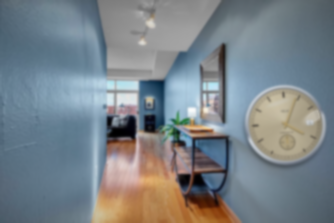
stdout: 4h04
